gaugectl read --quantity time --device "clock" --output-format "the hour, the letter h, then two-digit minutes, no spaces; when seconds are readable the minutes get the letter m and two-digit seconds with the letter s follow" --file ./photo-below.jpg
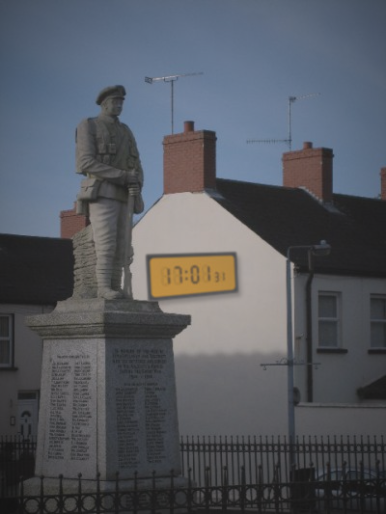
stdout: 17h01
